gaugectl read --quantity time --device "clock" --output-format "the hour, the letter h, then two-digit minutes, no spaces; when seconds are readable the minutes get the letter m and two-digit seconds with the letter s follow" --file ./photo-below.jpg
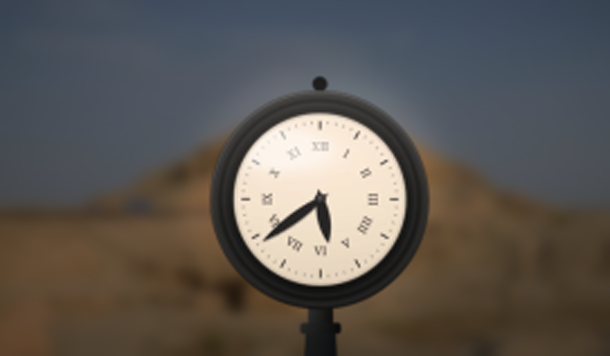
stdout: 5h39
